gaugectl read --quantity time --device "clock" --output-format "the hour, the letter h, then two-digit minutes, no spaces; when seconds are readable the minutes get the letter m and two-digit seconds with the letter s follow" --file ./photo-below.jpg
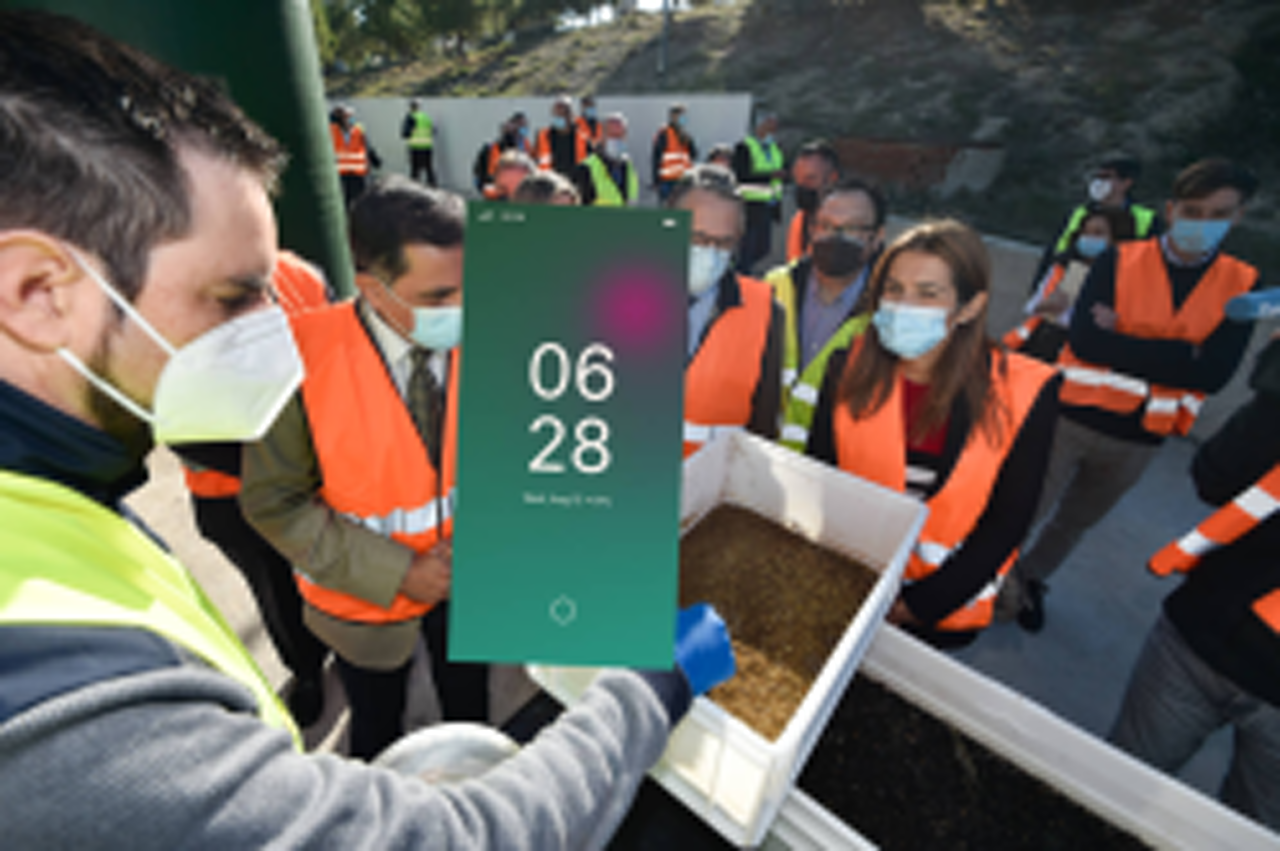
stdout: 6h28
